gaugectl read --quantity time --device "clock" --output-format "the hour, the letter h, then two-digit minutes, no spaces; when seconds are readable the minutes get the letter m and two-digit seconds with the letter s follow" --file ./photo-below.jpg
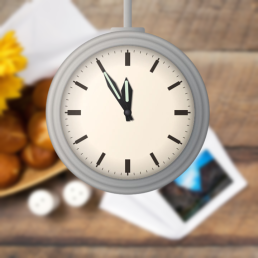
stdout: 11h55
